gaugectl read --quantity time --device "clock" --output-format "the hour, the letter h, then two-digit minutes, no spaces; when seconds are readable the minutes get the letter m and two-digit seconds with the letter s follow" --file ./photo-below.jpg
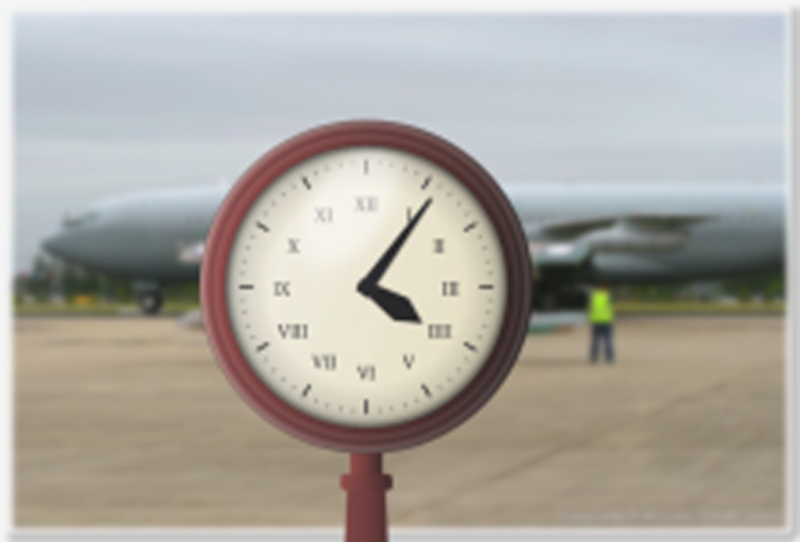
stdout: 4h06
